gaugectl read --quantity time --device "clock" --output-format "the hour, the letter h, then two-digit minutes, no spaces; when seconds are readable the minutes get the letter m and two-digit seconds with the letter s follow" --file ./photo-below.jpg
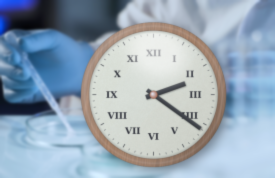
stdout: 2h21
